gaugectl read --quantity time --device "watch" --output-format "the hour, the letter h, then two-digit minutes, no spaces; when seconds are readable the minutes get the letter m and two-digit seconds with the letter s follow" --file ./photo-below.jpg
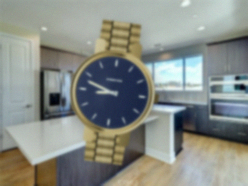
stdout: 8h48
